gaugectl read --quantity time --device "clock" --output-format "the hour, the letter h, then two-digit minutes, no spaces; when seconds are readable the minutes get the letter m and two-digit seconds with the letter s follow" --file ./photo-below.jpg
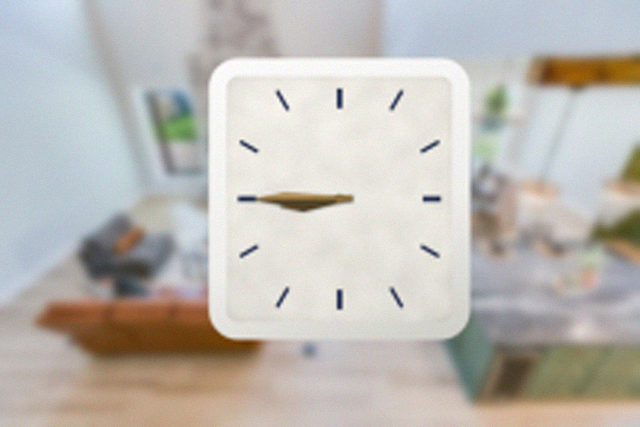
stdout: 8h45
